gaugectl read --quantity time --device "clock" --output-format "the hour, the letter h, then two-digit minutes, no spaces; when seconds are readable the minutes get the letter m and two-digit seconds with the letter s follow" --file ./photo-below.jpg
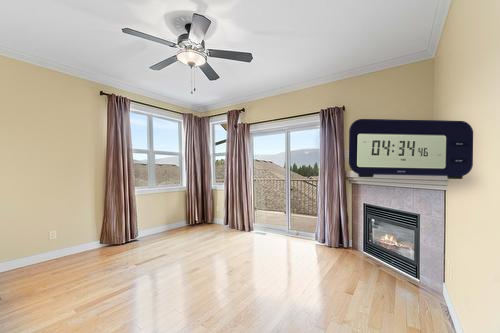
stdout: 4h34m46s
